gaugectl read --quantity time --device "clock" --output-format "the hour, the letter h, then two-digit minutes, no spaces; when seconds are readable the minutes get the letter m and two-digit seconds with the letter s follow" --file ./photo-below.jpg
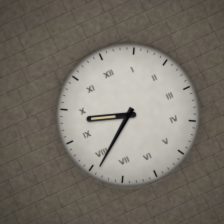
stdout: 9h39
